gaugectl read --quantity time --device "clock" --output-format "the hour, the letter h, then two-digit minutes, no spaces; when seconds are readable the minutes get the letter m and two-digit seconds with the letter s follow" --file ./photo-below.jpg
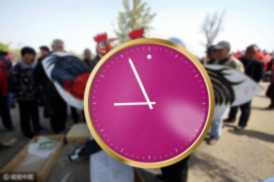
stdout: 8h56
